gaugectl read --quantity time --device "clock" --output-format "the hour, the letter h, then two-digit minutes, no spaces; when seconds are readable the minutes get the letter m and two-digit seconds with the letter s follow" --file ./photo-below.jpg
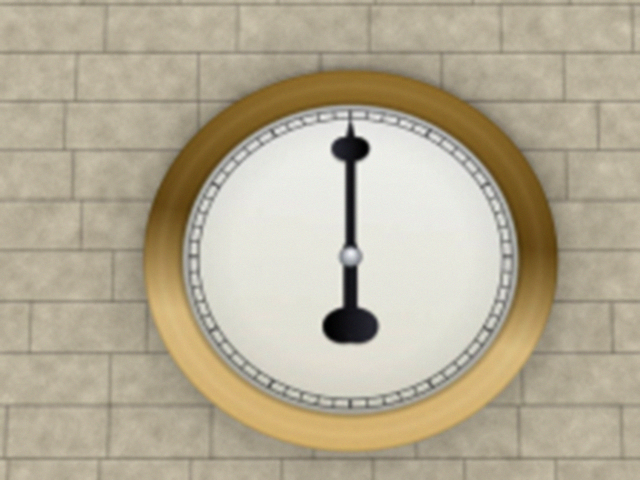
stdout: 6h00
